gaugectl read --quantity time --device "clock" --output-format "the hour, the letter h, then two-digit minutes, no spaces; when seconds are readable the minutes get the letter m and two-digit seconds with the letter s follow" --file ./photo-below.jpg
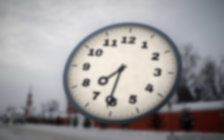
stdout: 7h31
